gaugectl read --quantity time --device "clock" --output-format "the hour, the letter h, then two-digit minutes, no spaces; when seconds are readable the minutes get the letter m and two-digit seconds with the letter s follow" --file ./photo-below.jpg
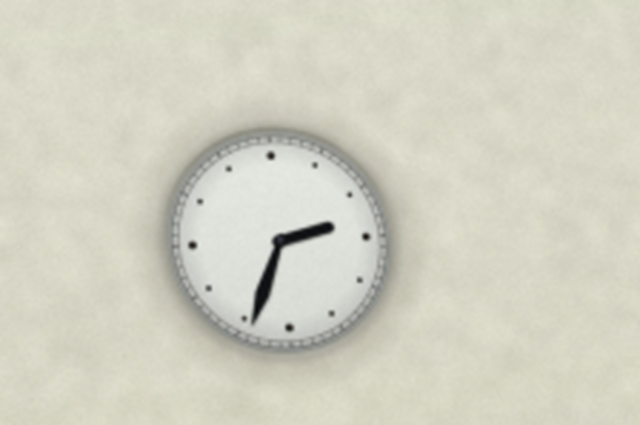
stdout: 2h34
